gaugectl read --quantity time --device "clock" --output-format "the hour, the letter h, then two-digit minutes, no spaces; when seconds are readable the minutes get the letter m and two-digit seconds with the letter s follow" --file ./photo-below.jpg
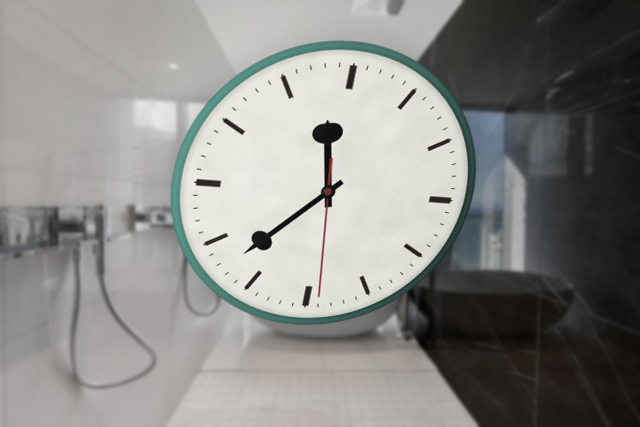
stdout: 11h37m29s
